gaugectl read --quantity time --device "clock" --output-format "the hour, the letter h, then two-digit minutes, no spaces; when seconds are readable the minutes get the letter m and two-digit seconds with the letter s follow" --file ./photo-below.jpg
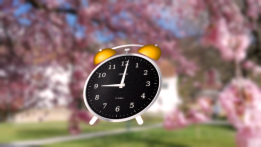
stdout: 9h01
